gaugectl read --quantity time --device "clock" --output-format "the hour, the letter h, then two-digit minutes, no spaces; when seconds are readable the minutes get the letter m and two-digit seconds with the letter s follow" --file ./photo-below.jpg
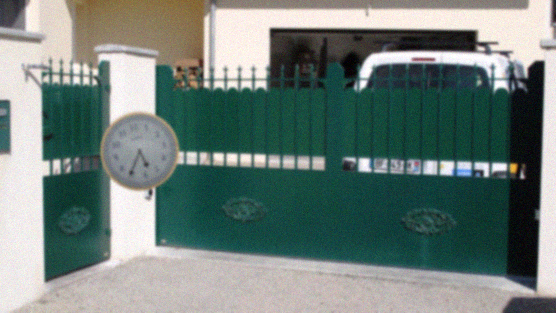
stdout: 5h36
